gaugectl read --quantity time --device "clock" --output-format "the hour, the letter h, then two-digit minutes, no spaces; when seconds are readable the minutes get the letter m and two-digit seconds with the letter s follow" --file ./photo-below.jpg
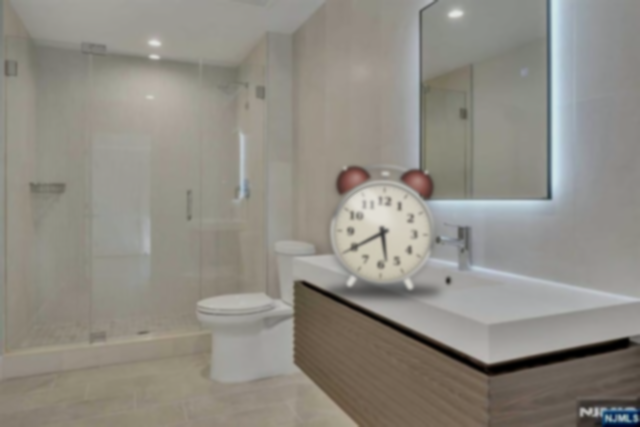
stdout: 5h40
